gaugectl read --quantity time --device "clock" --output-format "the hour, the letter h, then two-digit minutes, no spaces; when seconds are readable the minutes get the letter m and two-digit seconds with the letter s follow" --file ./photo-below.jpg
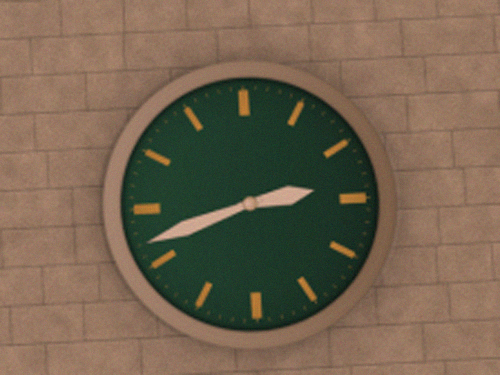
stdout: 2h42
